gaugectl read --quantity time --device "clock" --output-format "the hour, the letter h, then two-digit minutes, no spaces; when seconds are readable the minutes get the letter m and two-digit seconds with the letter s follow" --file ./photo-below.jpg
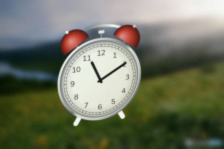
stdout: 11h10
